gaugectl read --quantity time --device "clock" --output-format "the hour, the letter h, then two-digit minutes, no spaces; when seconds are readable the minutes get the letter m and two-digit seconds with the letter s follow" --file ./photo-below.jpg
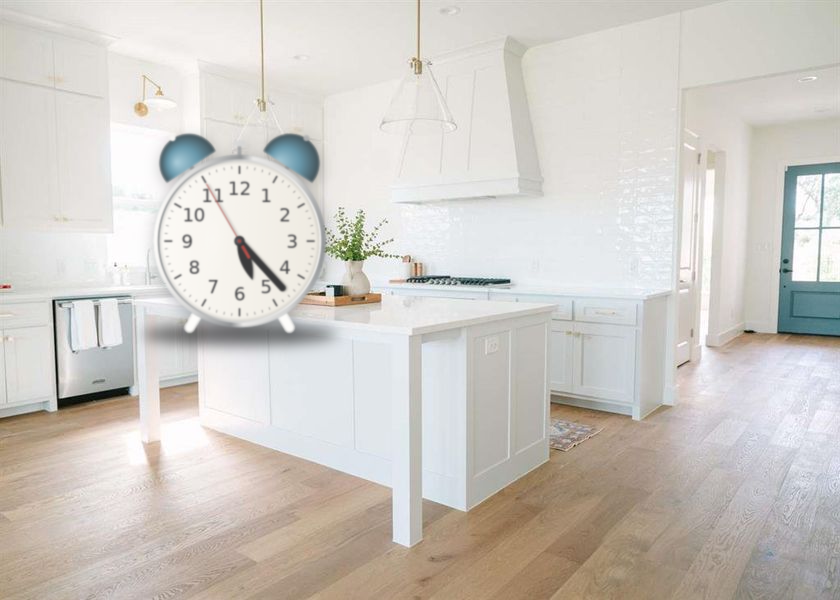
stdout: 5h22m55s
